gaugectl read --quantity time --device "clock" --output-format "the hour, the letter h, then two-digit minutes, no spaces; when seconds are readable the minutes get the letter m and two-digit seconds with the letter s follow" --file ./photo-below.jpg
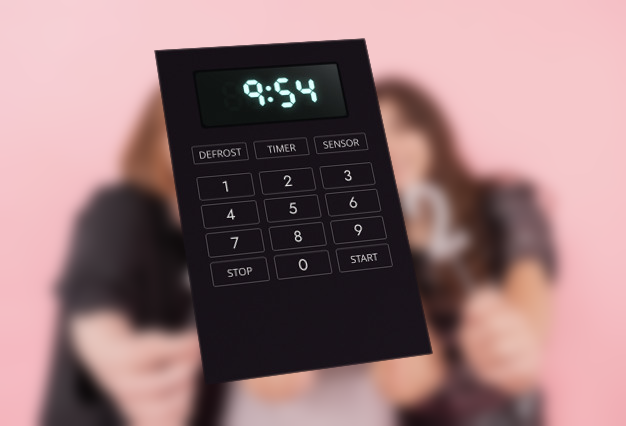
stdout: 9h54
